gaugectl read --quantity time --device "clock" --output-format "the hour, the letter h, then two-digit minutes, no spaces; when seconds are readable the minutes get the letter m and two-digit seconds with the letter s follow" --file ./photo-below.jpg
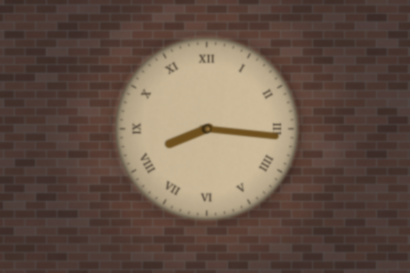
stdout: 8h16
